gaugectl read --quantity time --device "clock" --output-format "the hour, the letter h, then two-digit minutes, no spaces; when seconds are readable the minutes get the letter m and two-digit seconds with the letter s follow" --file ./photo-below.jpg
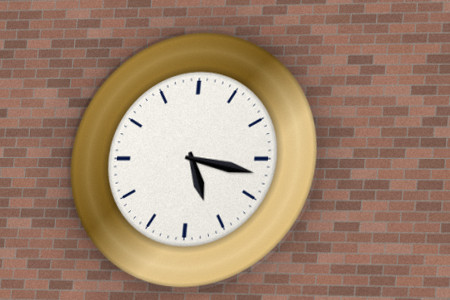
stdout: 5h17
